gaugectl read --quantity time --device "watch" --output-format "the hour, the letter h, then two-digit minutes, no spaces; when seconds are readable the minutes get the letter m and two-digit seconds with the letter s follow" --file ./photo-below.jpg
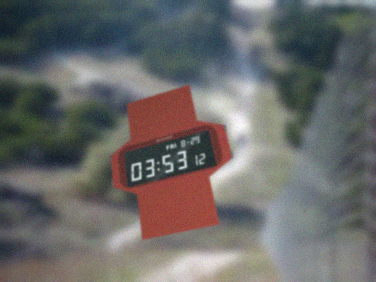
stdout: 3h53
